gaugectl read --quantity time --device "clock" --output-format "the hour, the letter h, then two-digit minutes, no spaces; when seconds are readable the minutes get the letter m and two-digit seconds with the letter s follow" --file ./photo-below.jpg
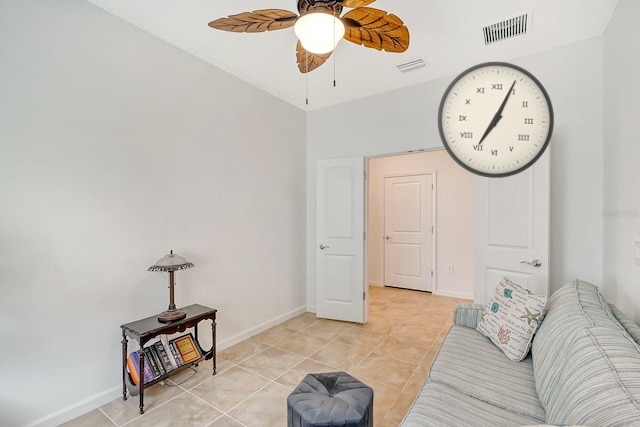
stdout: 7h04
